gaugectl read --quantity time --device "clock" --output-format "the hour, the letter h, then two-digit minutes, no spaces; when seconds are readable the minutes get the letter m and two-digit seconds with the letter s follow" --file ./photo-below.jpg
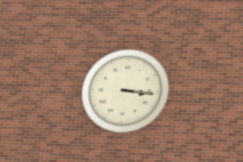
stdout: 3h16
